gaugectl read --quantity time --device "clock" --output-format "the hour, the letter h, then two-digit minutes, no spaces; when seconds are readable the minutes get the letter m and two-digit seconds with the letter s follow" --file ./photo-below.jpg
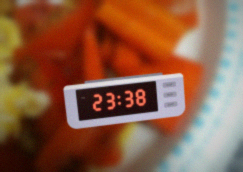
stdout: 23h38
